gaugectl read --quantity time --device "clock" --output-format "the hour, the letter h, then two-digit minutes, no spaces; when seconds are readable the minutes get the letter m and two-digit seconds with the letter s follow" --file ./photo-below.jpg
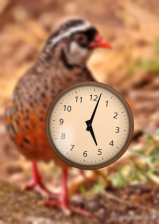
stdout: 5h02
